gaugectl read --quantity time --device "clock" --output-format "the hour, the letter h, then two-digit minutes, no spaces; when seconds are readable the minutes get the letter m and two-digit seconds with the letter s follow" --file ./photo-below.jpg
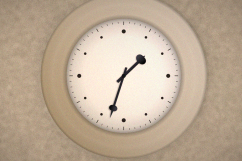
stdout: 1h33
